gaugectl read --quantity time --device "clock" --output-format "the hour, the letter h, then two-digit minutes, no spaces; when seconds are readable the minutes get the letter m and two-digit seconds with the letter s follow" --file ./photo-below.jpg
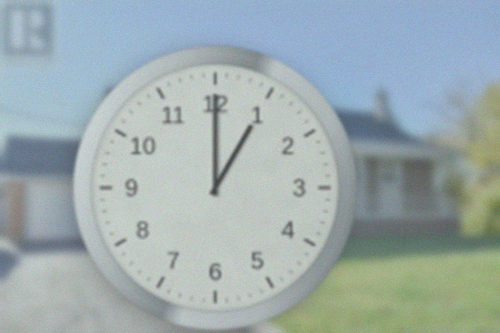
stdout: 1h00
